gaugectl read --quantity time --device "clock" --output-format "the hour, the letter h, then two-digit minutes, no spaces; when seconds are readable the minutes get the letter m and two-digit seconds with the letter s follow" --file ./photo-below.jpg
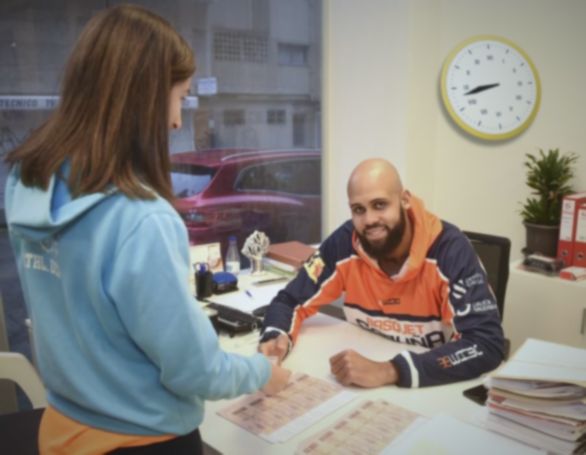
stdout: 8h43
